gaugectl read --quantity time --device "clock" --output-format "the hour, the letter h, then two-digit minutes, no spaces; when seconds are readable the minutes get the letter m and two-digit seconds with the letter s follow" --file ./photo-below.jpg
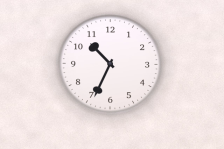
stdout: 10h34
